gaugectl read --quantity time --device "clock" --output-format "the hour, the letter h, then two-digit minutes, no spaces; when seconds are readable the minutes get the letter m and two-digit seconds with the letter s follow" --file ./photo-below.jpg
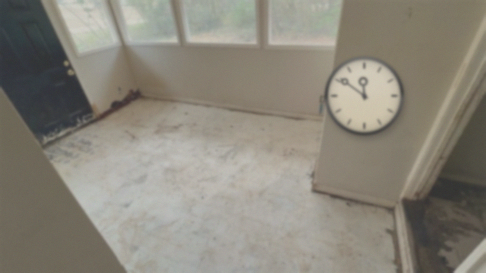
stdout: 11h51
